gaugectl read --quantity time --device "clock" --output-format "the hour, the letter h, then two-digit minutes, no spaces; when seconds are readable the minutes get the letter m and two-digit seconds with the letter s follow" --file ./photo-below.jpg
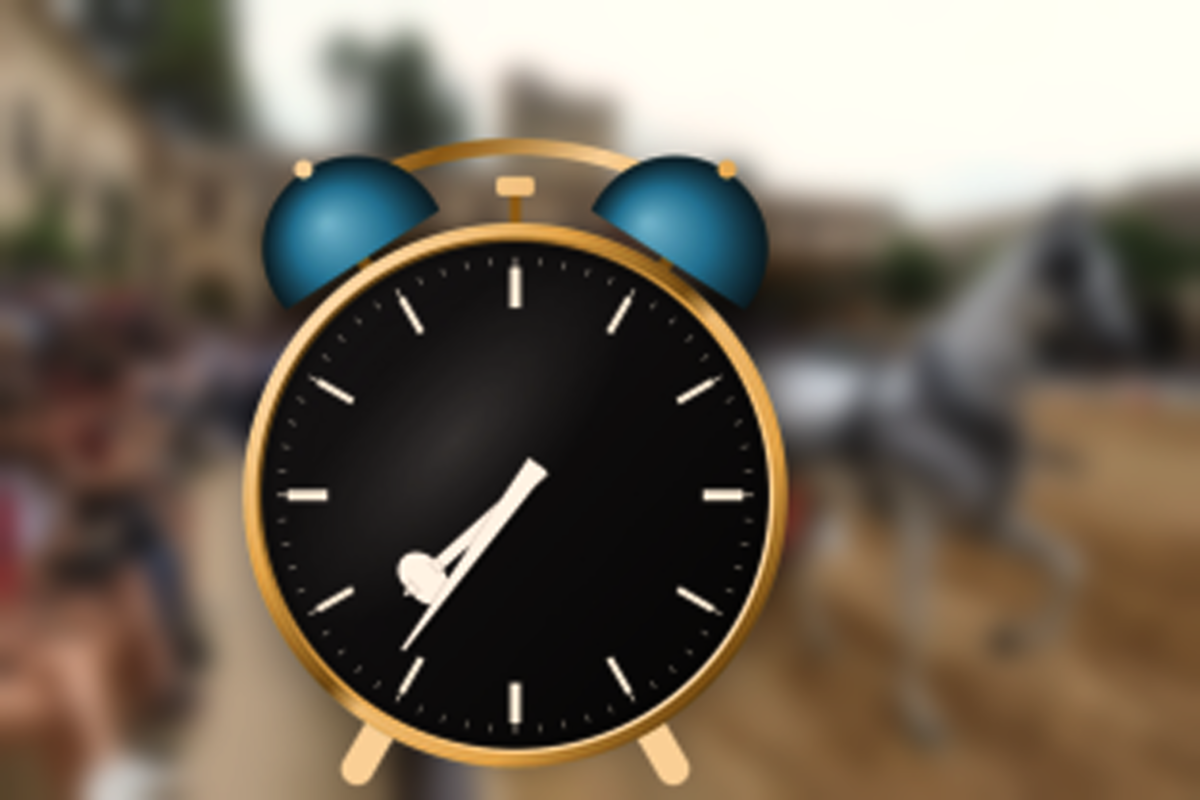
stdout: 7h36
